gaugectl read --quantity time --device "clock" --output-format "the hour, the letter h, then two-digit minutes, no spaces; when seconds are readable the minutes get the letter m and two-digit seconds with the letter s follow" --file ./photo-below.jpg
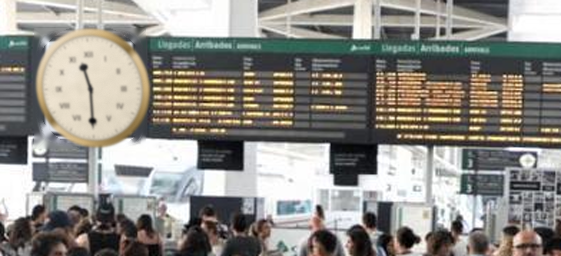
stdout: 11h30
